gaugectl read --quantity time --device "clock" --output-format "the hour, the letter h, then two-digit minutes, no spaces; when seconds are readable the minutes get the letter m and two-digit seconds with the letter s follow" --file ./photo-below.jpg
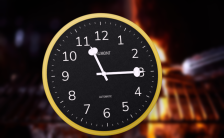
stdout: 11h15
